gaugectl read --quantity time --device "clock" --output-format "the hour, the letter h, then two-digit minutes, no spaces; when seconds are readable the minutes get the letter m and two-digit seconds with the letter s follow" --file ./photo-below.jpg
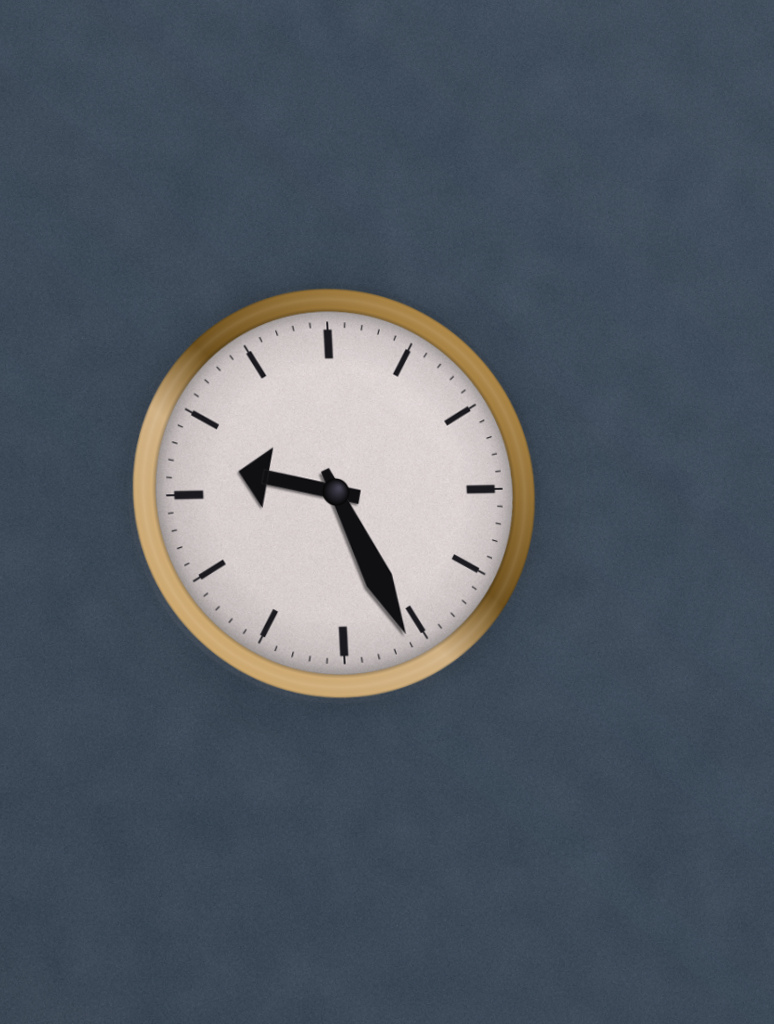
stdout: 9h26
